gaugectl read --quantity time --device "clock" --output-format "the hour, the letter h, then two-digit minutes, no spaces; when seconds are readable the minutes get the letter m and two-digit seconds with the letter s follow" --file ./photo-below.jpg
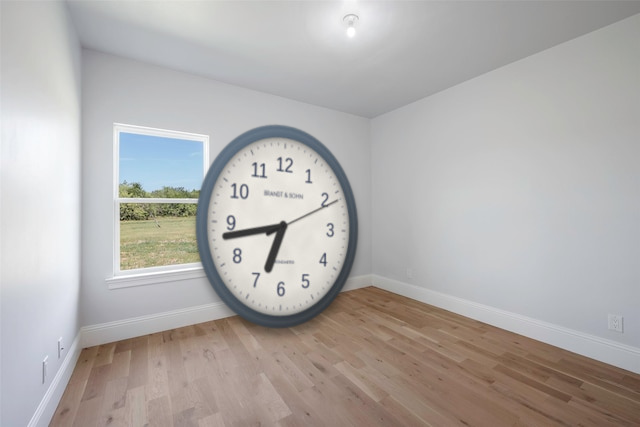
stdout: 6h43m11s
